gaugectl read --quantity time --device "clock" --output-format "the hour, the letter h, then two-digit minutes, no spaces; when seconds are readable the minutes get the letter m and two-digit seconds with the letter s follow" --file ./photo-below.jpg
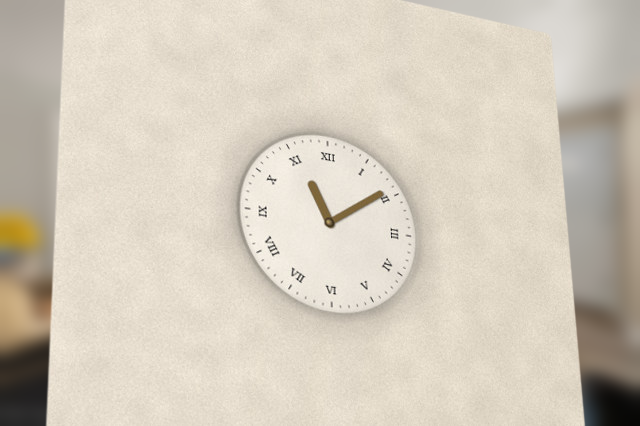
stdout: 11h09
